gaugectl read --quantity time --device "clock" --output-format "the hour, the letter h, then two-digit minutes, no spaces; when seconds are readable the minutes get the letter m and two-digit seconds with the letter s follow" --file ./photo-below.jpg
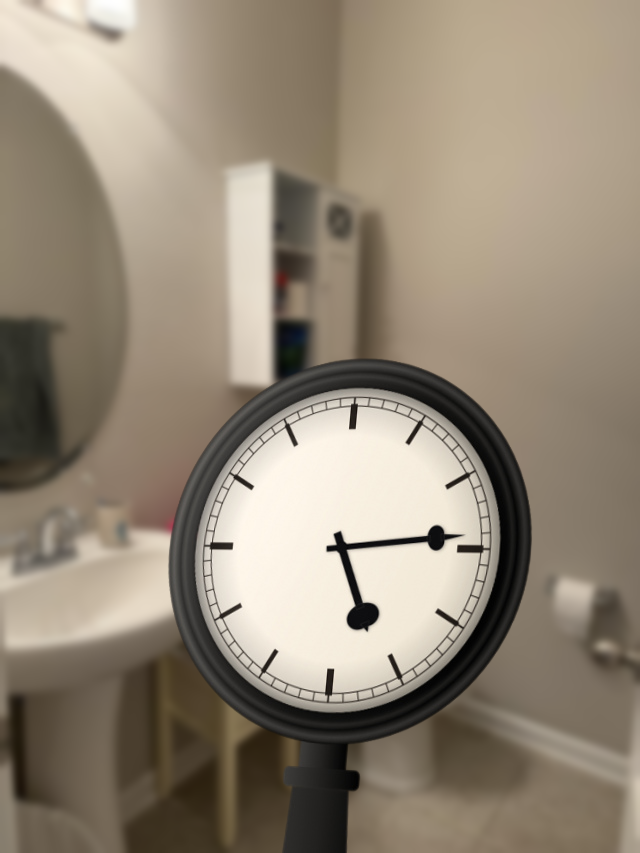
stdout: 5h14
